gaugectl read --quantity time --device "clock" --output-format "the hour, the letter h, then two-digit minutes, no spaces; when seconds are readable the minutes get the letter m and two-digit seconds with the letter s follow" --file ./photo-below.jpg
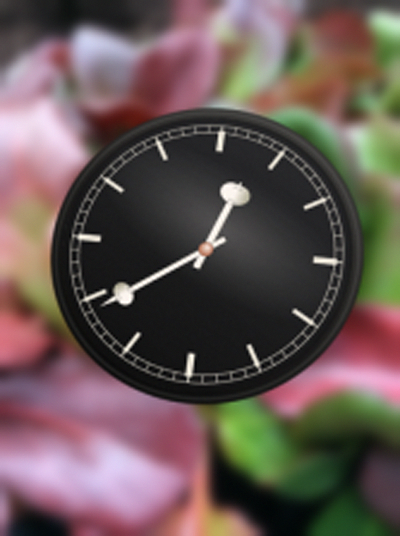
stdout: 12h39
